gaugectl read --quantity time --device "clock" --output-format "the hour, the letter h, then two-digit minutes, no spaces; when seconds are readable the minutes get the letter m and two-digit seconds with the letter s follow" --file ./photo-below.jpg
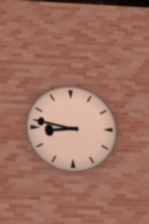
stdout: 8h47
